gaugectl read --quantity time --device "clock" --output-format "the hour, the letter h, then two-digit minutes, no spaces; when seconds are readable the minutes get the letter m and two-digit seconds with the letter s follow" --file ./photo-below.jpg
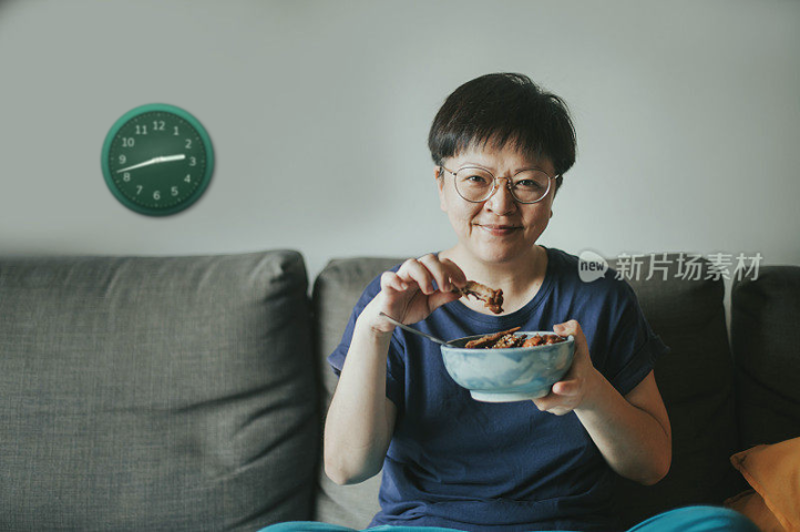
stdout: 2h42
